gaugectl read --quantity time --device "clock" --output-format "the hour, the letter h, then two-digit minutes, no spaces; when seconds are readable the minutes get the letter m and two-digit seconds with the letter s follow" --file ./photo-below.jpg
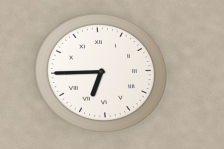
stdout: 6h45
